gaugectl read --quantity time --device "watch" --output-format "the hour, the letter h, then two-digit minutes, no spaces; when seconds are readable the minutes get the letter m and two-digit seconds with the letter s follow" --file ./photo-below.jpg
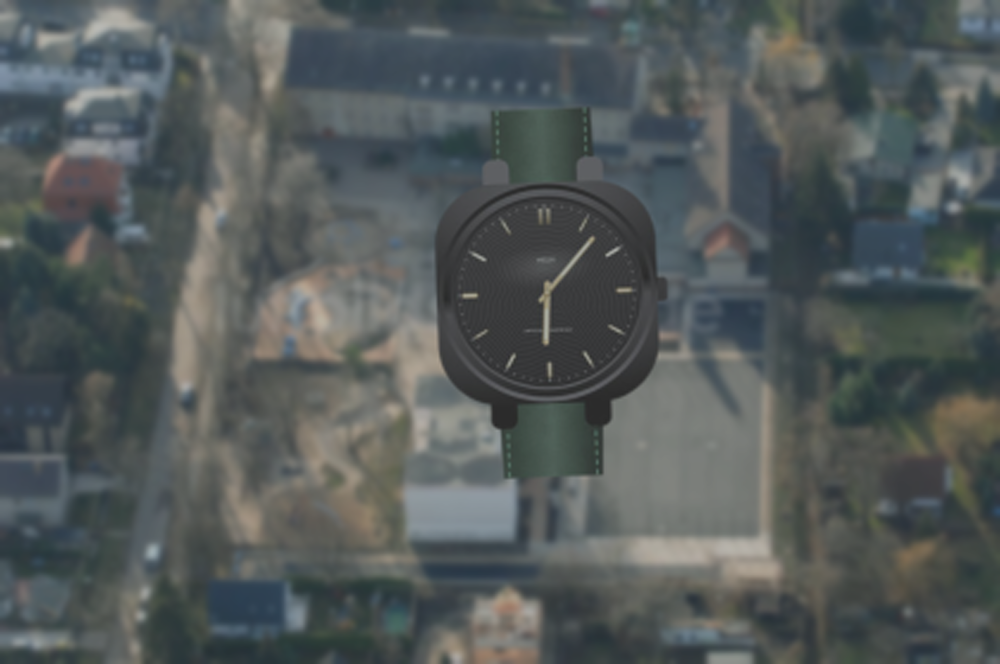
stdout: 6h07
